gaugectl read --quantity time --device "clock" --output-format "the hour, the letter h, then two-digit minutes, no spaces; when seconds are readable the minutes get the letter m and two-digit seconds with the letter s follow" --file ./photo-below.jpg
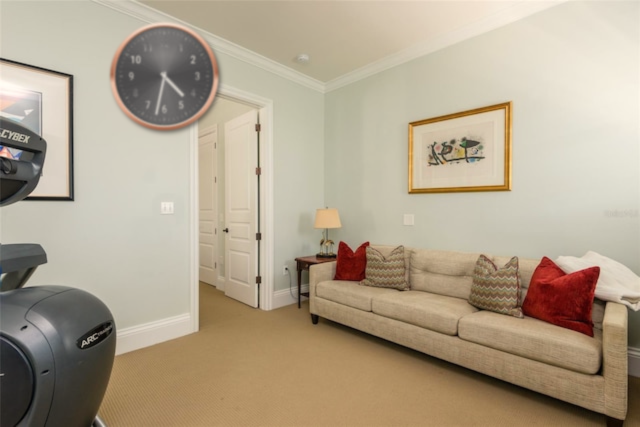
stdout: 4h32
